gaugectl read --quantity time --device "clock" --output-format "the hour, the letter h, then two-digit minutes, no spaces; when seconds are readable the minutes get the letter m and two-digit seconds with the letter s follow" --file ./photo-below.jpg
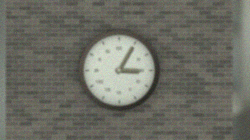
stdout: 3h05
